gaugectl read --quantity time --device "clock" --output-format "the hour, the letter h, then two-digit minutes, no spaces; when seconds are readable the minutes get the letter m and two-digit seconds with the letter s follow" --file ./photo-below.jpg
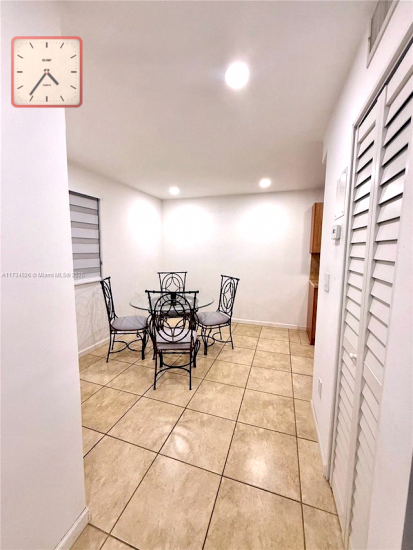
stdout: 4h36
